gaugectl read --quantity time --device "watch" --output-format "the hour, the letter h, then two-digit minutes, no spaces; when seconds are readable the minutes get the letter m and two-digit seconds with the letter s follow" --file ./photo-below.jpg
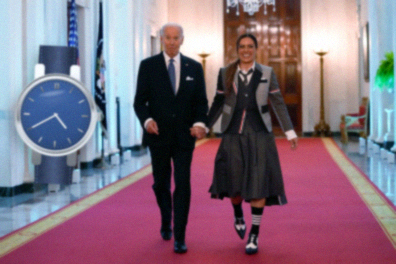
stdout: 4h40
